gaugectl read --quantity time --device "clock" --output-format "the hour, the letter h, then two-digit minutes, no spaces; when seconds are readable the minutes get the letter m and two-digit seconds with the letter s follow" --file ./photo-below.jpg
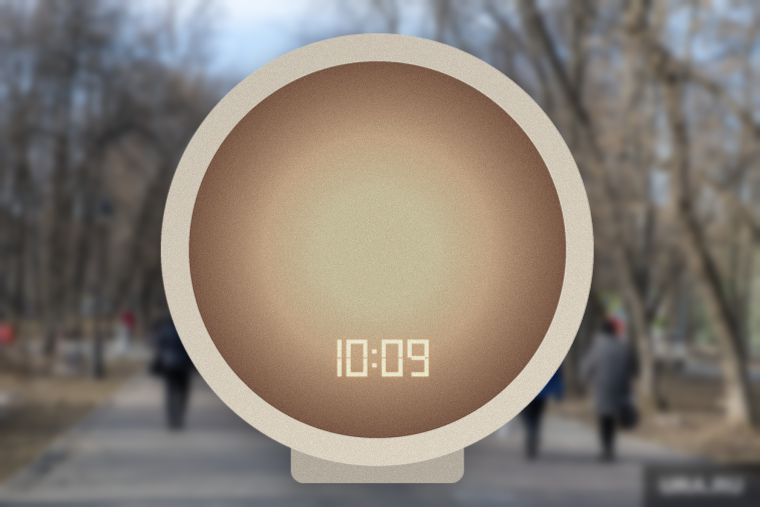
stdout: 10h09
